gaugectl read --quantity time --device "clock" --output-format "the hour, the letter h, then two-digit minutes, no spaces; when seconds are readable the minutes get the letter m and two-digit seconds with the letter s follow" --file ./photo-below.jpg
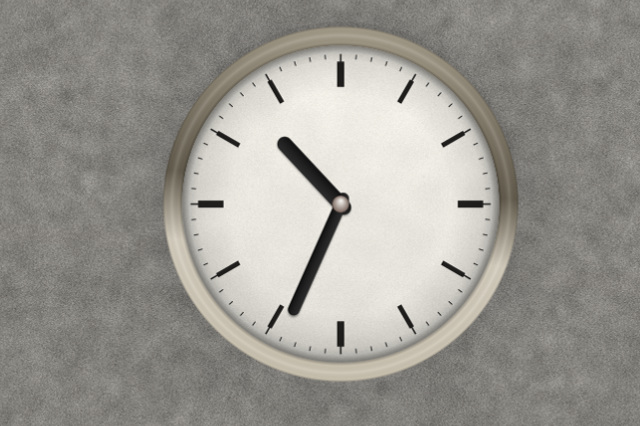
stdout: 10h34
